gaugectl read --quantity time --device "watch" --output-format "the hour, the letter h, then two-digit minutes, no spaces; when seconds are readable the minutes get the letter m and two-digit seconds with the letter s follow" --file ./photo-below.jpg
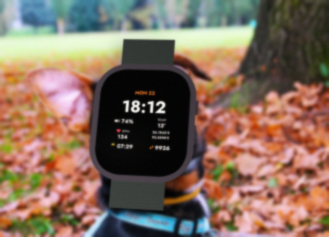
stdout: 18h12
